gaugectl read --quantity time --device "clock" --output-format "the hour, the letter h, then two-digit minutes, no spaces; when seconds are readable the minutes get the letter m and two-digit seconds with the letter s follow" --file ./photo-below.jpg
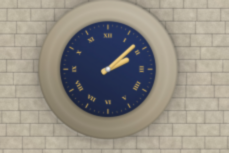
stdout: 2h08
